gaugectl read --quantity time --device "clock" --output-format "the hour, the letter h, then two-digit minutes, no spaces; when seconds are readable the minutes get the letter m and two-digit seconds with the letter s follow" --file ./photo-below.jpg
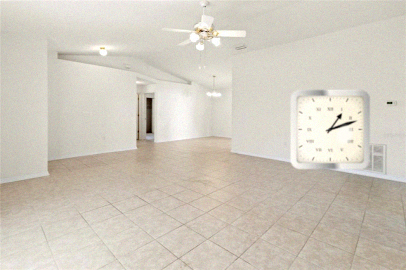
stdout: 1h12
